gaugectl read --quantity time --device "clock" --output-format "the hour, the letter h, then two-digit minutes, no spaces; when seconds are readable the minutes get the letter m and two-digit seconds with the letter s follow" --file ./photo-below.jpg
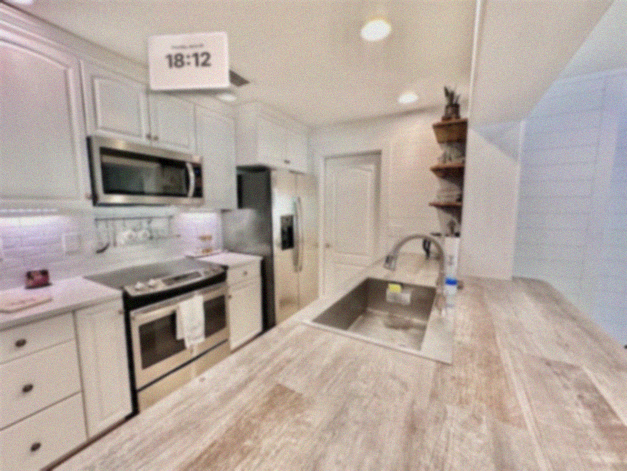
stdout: 18h12
